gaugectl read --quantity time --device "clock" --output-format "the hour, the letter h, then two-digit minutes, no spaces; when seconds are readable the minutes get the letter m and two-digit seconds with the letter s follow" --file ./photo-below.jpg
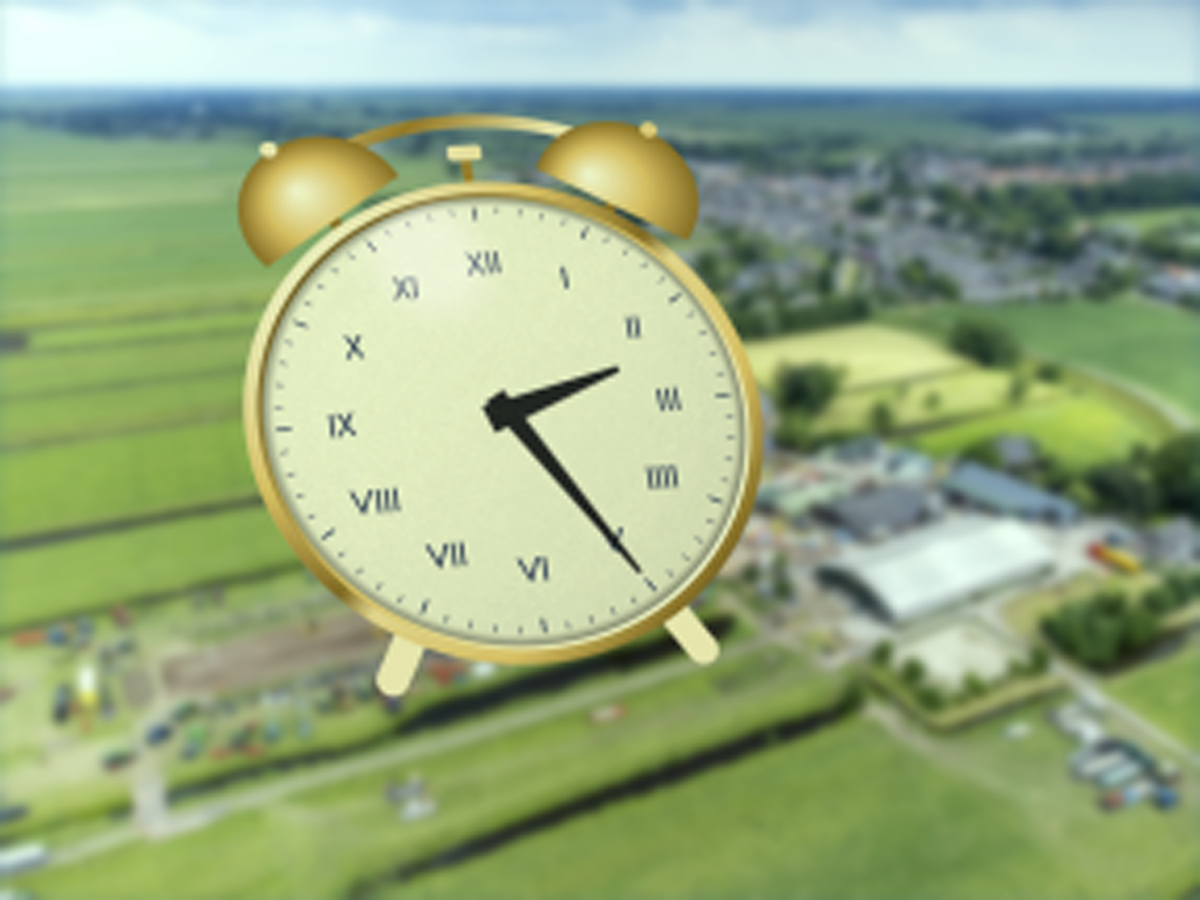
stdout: 2h25
